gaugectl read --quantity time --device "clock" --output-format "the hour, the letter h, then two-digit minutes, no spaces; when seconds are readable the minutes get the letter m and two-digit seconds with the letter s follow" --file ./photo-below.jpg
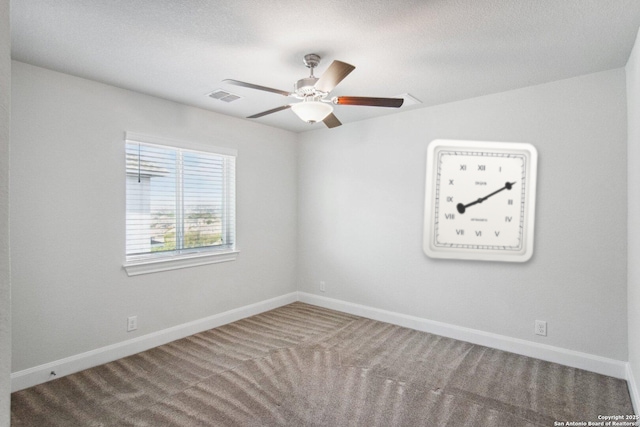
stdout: 8h10
